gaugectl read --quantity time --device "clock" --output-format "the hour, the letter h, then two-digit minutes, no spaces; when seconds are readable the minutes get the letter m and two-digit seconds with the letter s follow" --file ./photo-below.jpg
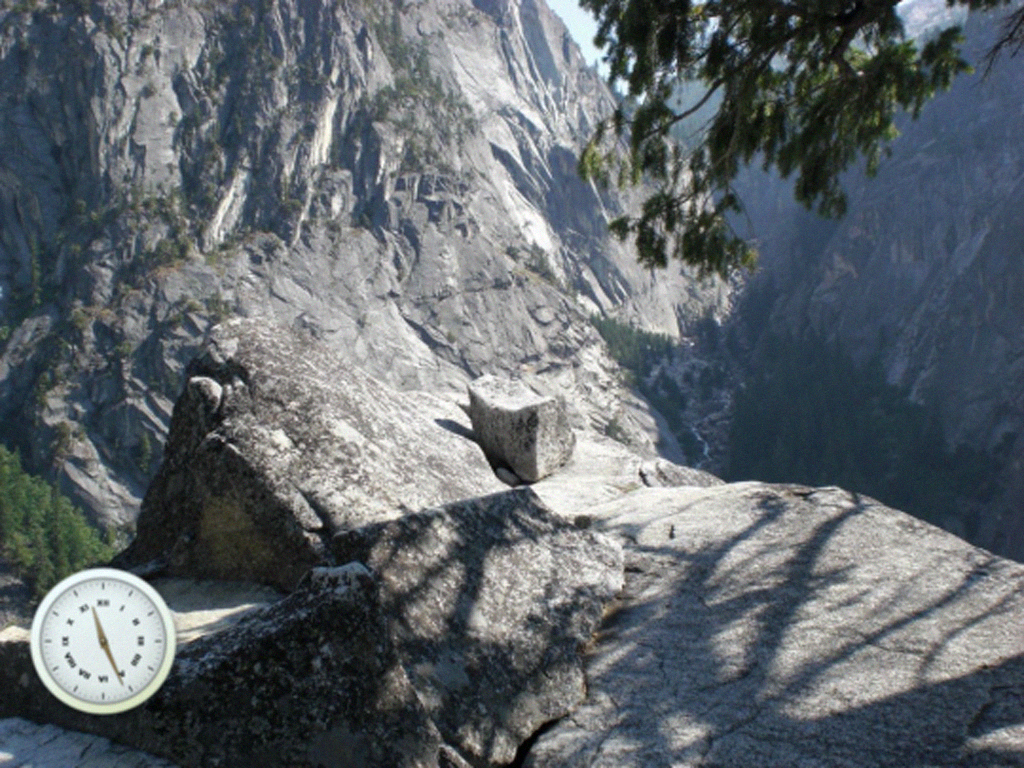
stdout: 11h26
